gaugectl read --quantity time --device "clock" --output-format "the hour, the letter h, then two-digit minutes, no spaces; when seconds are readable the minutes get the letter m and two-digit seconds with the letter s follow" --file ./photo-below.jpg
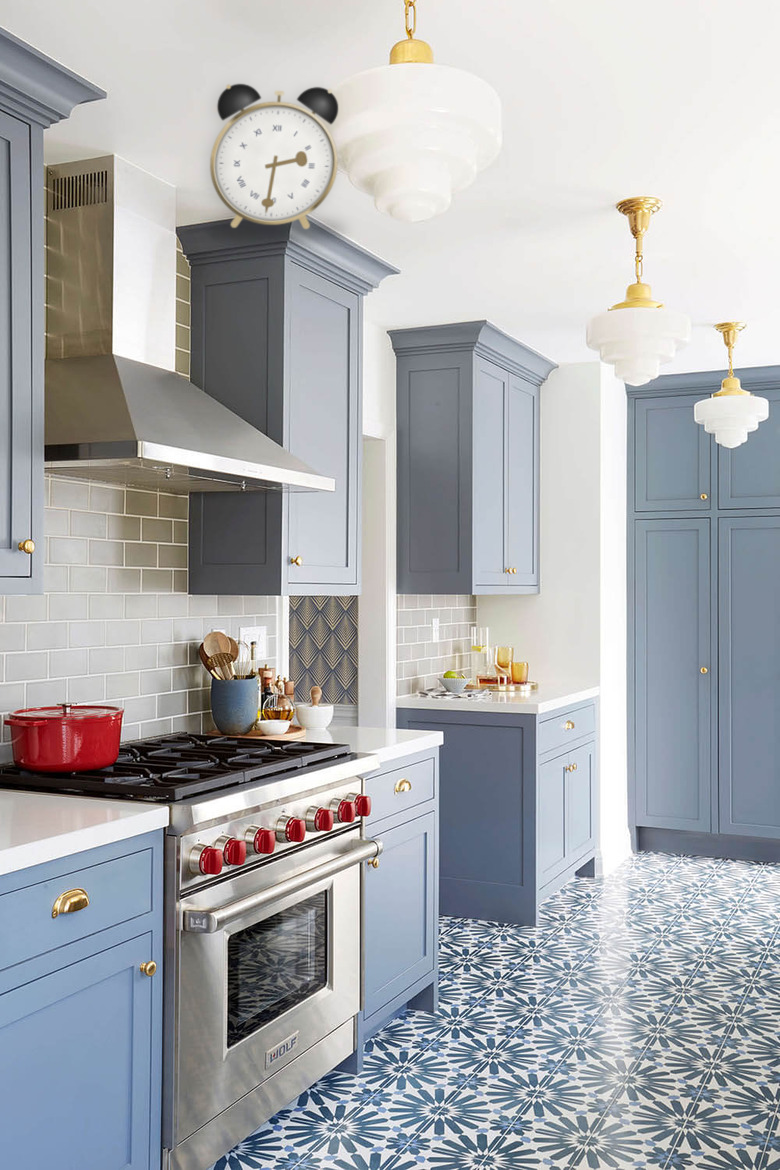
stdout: 2h31
